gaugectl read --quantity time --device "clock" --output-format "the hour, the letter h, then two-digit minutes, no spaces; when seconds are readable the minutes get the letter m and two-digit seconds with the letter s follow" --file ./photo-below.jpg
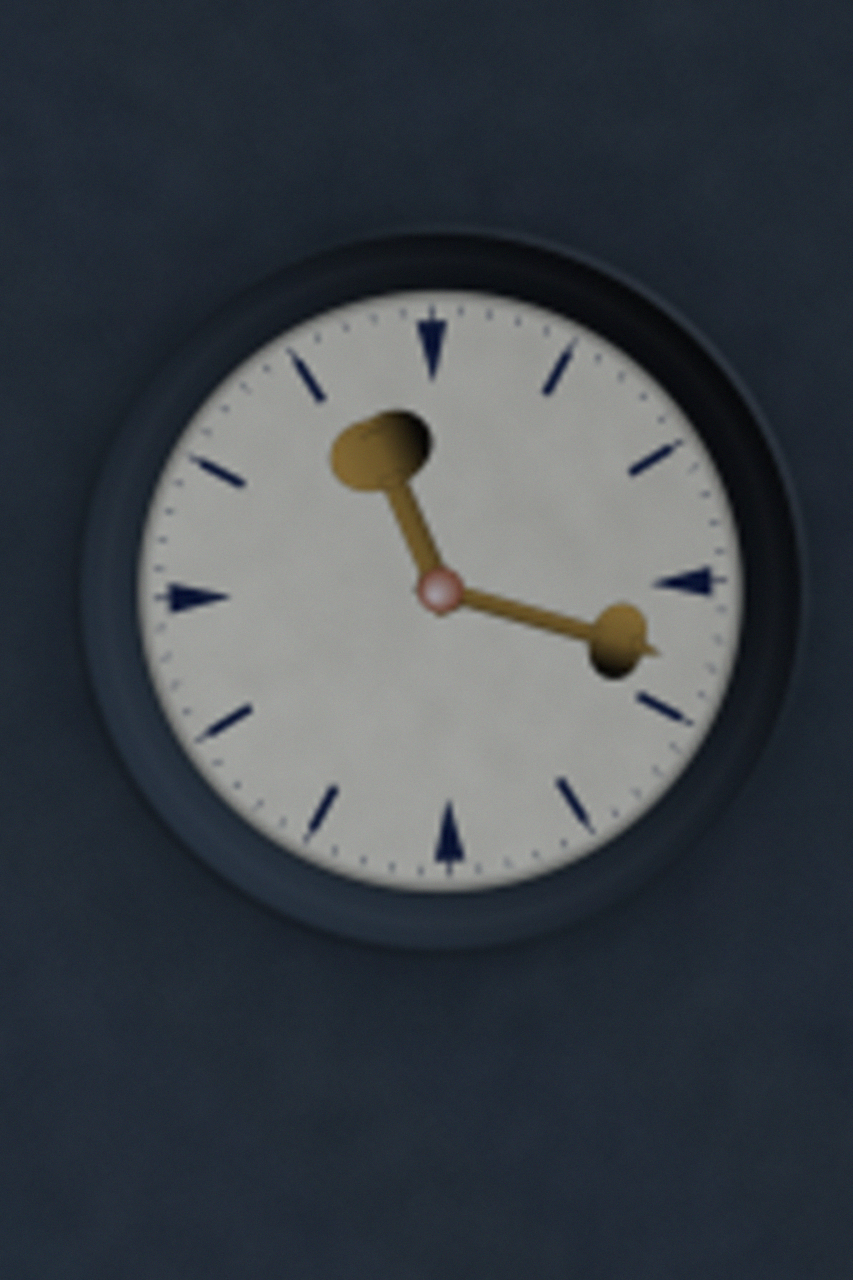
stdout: 11h18
